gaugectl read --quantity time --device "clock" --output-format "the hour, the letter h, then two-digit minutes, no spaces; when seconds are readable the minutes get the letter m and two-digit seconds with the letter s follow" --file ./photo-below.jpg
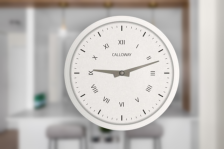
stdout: 9h12
